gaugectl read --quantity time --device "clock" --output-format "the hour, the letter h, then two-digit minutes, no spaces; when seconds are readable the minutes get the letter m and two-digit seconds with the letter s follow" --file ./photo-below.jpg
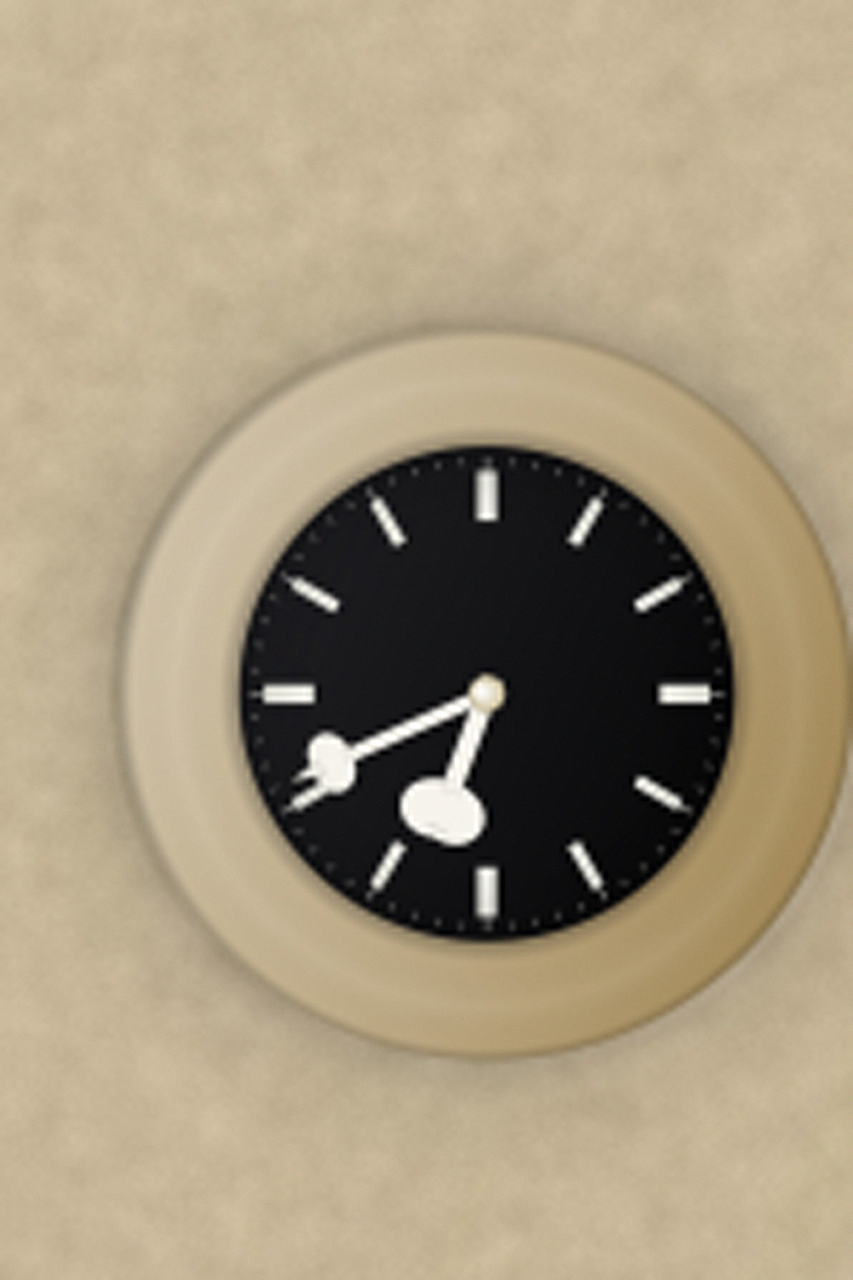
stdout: 6h41
